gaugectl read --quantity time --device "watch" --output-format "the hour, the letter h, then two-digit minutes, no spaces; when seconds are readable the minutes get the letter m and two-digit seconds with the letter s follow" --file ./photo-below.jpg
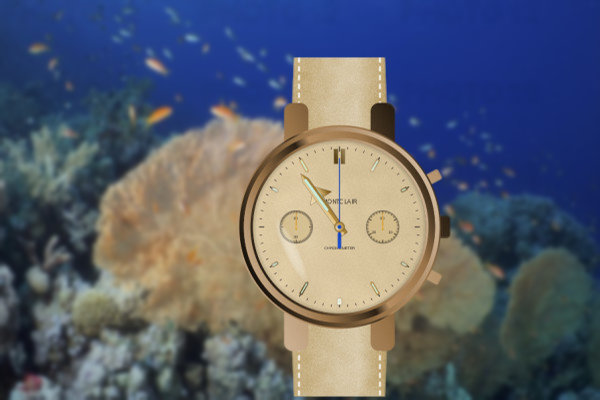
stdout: 10h54
